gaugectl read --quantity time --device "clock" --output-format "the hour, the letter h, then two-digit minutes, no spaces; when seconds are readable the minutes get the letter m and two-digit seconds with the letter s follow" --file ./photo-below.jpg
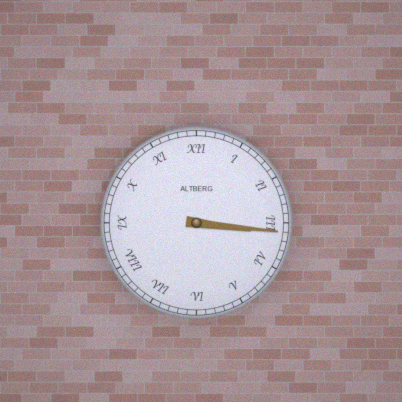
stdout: 3h16
